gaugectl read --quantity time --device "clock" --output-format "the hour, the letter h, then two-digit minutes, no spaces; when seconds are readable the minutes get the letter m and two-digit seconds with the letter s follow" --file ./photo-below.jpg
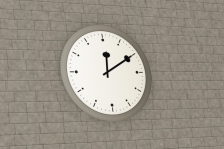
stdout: 12h10
